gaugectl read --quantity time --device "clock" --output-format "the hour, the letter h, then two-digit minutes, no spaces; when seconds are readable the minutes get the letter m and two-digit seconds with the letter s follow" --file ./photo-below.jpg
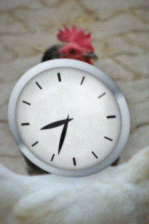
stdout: 8h34
